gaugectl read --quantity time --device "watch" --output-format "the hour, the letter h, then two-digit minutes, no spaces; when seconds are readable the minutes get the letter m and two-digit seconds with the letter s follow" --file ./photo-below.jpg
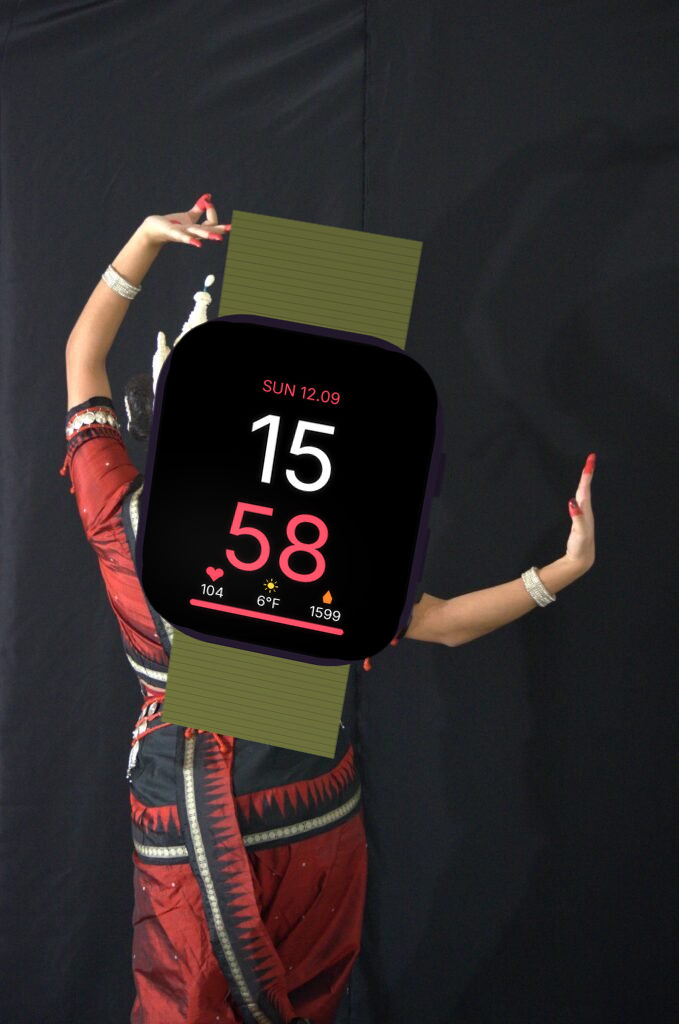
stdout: 15h58
